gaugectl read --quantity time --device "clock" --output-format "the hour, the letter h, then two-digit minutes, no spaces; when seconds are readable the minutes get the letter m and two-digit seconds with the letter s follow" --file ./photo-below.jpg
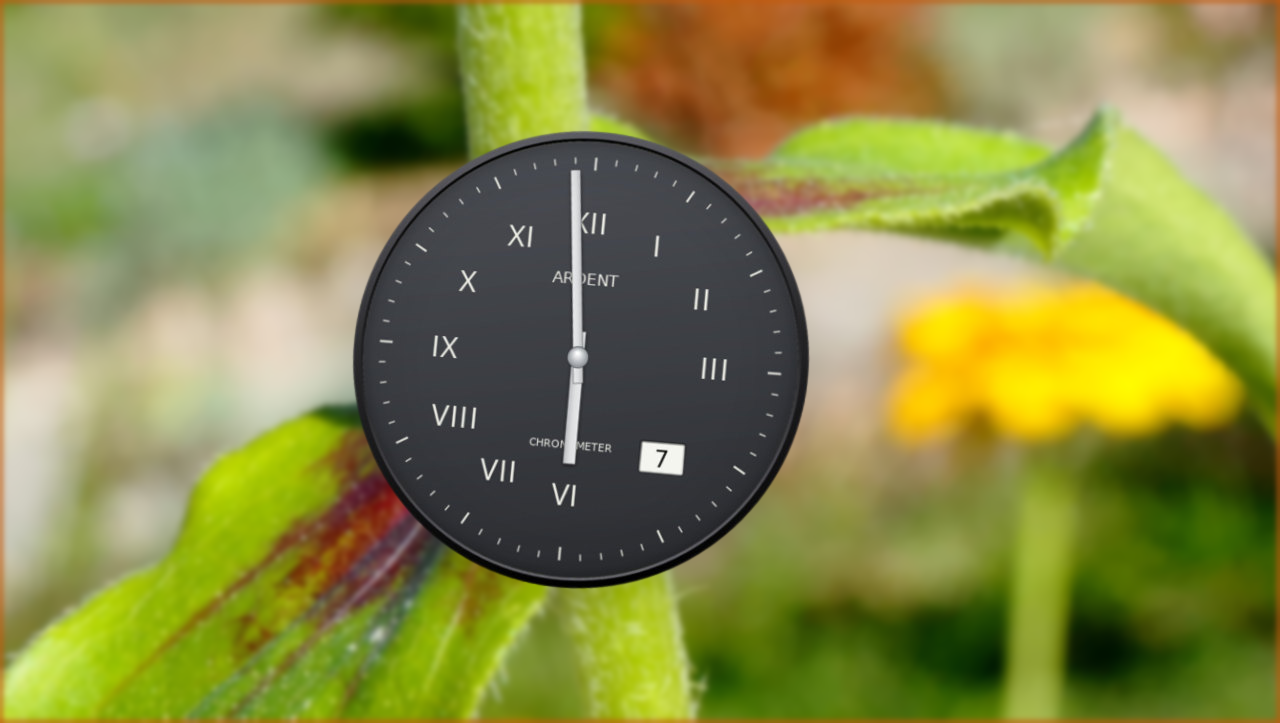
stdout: 5h59
